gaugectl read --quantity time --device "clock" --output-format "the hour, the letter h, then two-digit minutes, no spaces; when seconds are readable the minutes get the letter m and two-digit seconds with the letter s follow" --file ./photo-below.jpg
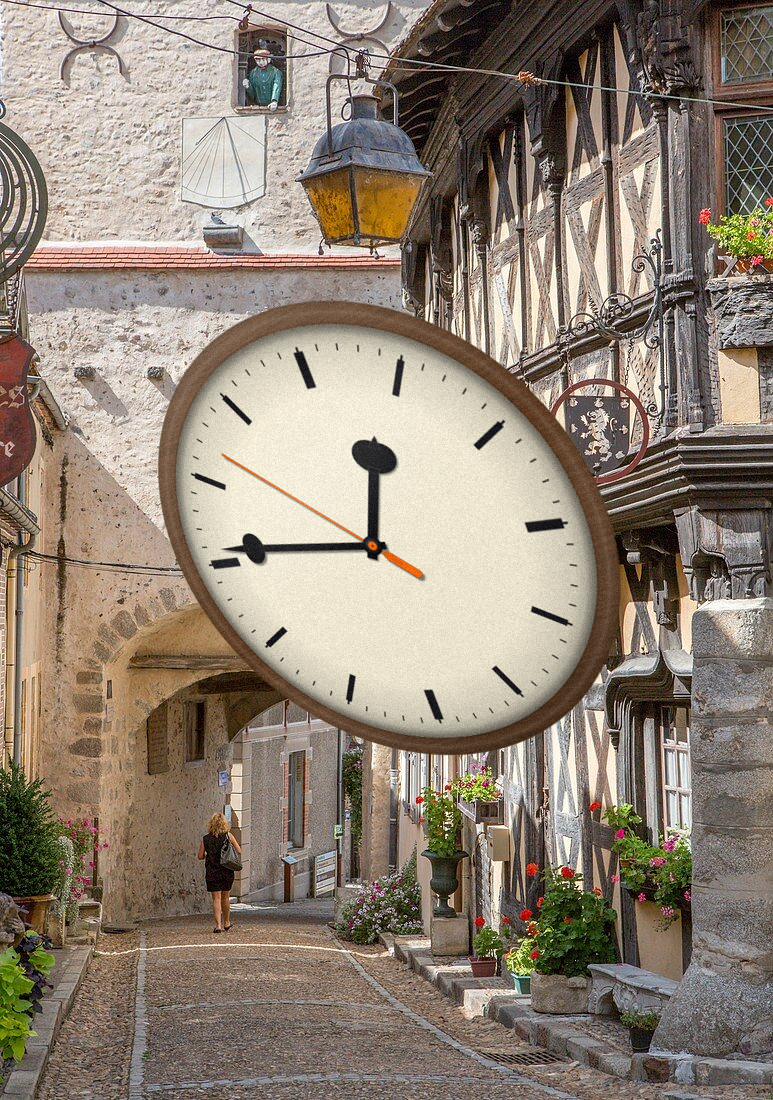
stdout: 12h45m52s
